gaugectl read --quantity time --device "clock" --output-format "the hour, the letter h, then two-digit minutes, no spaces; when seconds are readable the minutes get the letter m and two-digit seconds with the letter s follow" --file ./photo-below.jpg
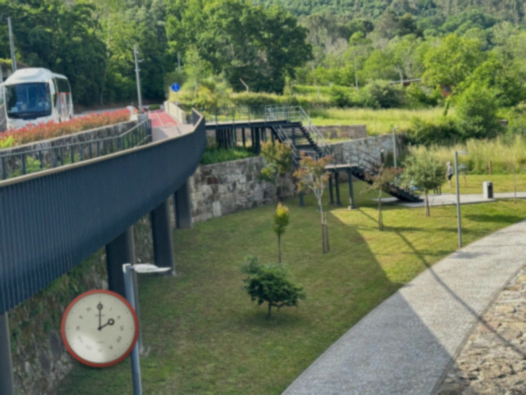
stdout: 2h00
